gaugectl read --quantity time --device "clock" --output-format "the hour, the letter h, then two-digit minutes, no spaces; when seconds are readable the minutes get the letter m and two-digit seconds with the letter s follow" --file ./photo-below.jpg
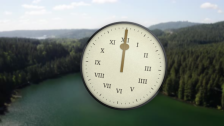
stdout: 12h00
